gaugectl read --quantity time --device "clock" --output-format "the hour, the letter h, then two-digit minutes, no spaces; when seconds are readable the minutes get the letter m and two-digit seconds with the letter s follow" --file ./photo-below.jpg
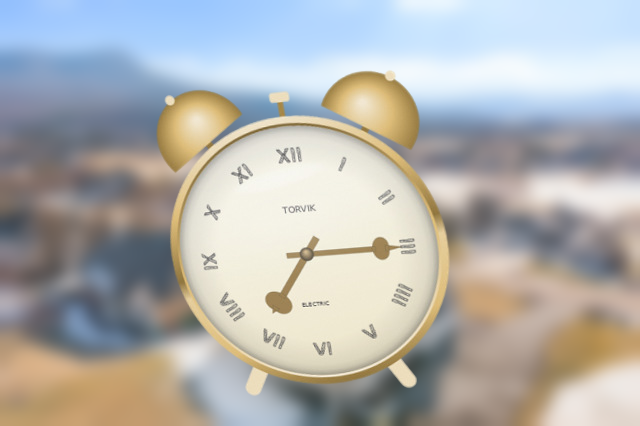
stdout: 7h15
